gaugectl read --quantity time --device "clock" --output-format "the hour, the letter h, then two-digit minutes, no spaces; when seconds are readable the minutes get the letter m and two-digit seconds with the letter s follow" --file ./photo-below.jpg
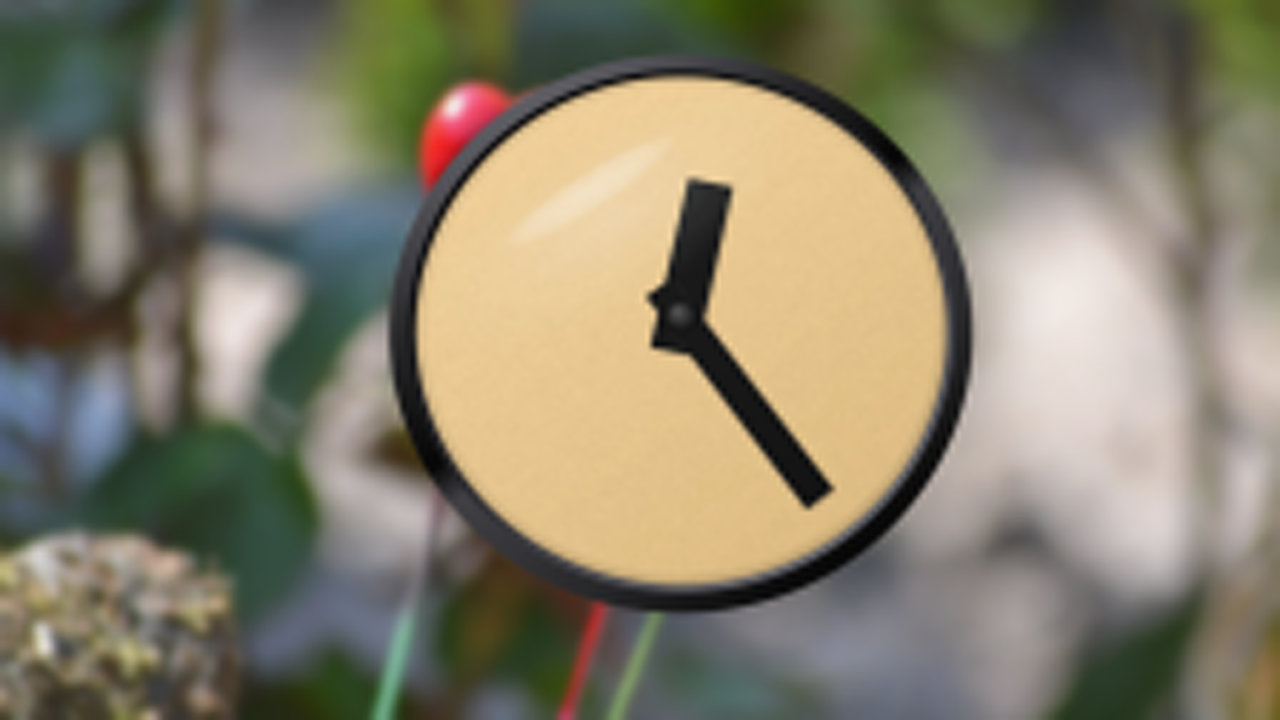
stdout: 12h24
